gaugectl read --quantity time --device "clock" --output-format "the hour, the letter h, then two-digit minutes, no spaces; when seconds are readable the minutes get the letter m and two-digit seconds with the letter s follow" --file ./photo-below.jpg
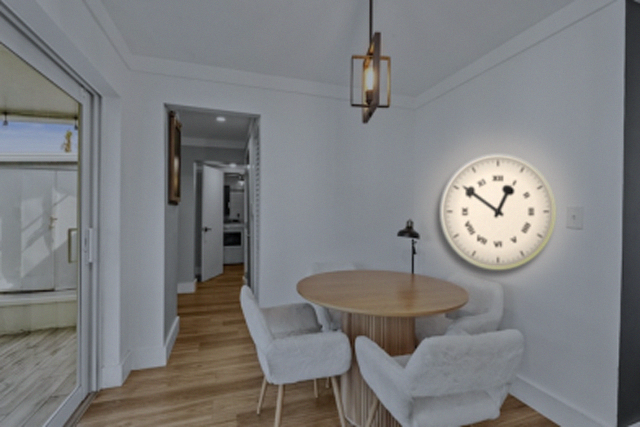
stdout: 12h51
